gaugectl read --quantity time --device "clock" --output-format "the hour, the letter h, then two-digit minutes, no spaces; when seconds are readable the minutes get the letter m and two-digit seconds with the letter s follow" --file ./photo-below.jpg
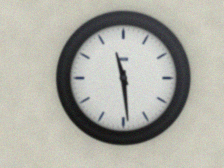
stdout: 11h29
